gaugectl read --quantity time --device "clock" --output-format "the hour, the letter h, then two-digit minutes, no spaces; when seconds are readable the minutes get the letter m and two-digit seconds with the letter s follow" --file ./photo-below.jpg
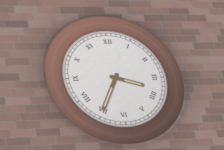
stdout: 3h35
